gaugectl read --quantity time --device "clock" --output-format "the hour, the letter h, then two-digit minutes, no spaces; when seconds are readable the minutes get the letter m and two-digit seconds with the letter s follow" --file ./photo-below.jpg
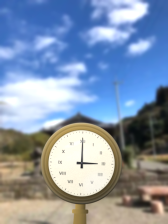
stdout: 3h00
